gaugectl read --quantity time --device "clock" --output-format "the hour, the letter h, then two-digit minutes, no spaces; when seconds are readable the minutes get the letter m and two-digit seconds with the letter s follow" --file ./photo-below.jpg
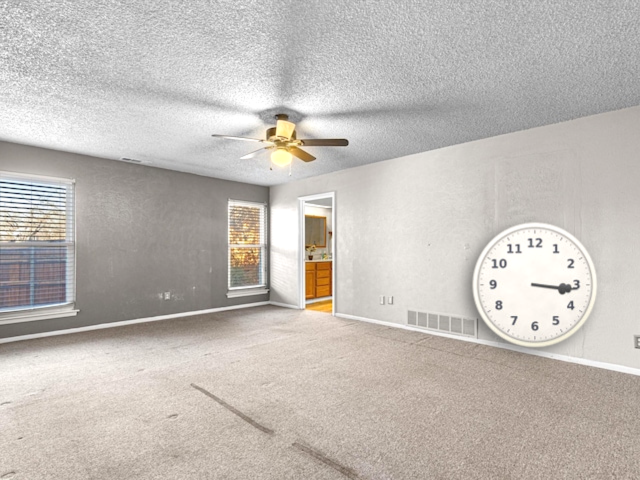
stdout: 3h16
